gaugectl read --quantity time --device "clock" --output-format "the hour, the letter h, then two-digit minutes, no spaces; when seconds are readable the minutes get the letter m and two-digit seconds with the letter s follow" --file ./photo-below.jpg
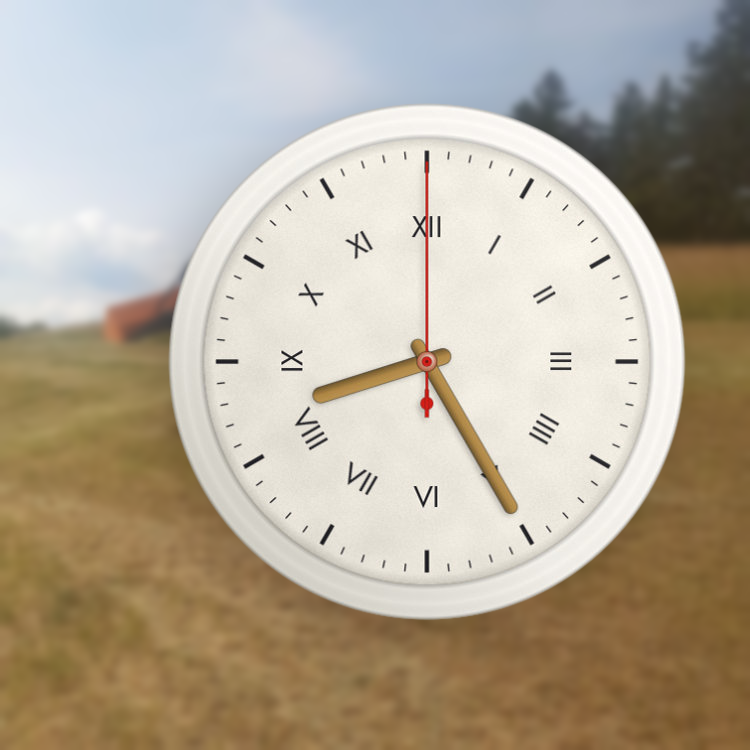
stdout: 8h25m00s
